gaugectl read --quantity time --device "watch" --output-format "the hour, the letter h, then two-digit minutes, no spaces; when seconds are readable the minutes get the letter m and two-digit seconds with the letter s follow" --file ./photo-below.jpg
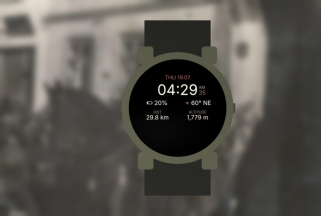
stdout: 4h29
